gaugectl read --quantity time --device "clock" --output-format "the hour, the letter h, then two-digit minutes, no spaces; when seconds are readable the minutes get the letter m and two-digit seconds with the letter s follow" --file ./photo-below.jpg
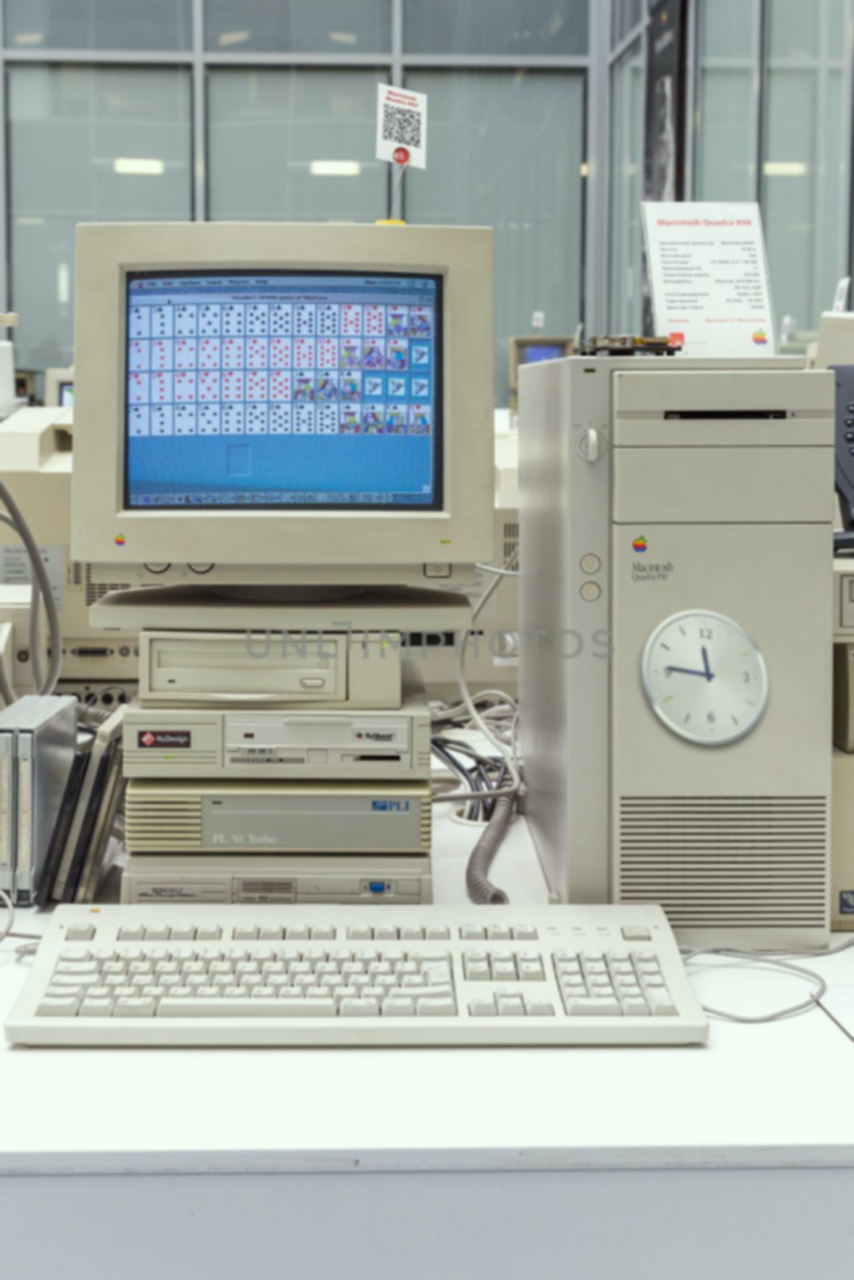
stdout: 11h46
